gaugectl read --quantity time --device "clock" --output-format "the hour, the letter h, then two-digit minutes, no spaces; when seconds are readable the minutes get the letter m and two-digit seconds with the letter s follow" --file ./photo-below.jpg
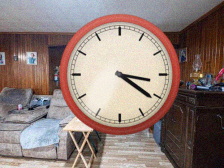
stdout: 3h21
